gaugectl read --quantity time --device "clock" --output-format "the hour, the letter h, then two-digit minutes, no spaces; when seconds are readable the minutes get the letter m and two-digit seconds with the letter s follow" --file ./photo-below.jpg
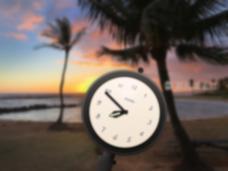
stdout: 7h49
